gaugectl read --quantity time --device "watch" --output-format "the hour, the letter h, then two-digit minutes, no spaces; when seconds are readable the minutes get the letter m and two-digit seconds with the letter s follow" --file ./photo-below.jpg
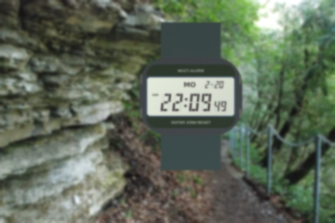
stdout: 22h09
